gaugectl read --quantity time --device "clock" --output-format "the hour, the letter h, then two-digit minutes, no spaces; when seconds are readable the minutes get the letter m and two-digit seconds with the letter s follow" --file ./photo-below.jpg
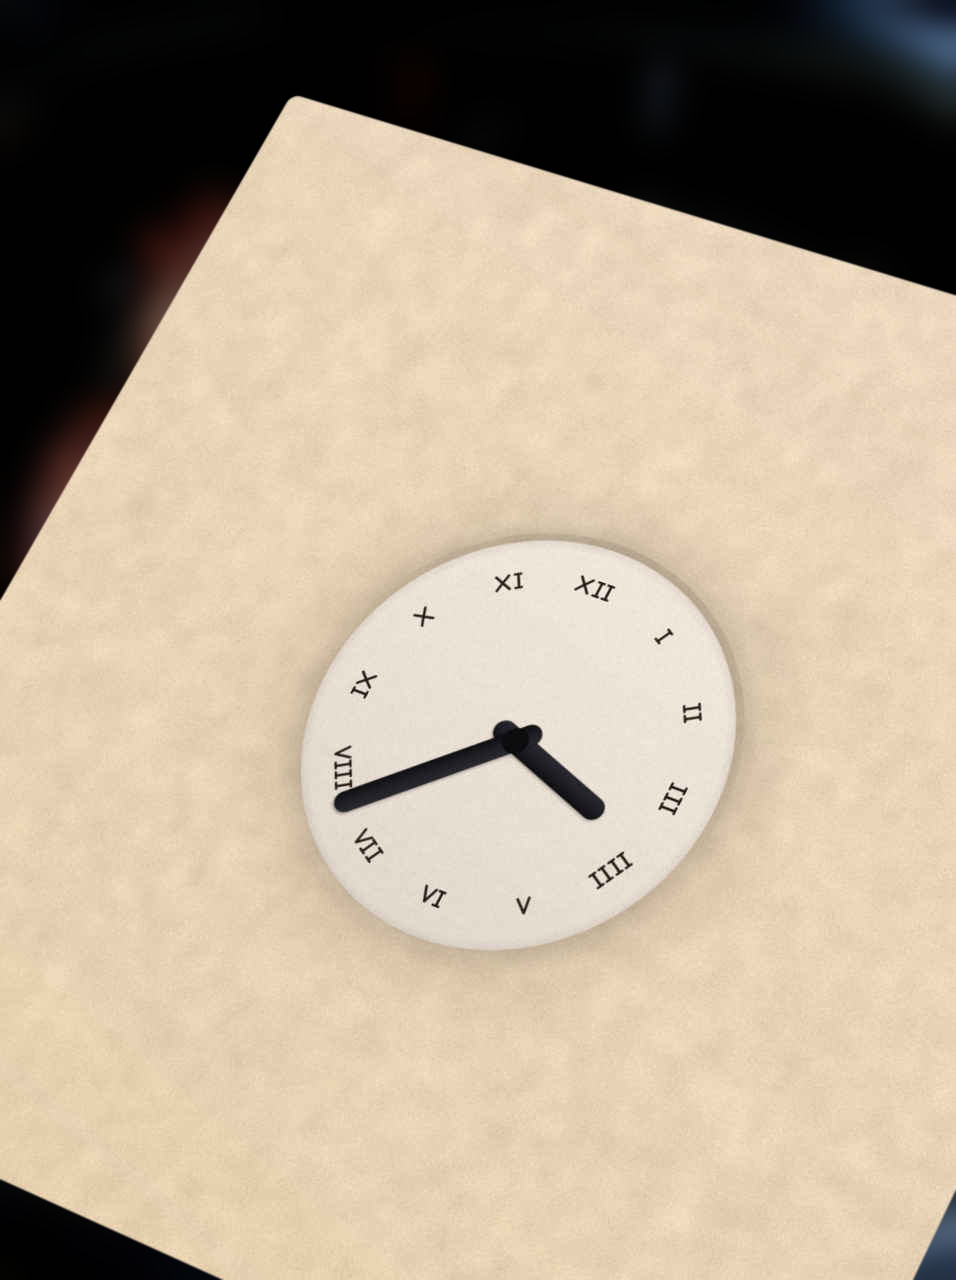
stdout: 3h38
